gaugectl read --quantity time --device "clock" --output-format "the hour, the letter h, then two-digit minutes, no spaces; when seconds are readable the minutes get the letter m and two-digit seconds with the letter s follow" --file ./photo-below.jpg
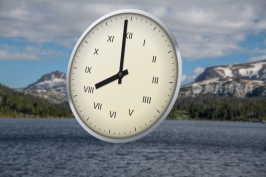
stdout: 7h59
